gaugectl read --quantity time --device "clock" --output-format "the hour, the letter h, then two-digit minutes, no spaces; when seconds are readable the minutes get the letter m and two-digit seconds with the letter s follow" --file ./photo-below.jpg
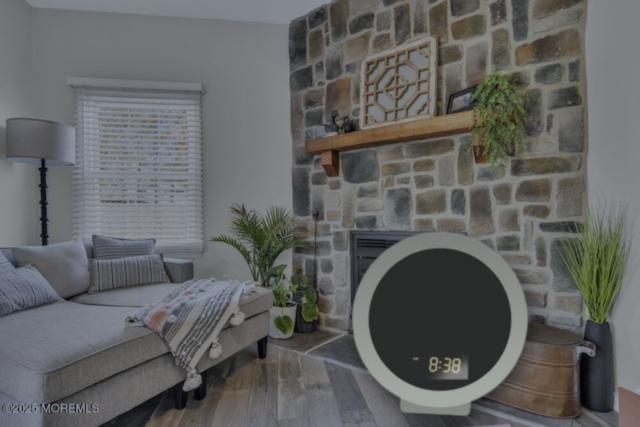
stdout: 8h38
